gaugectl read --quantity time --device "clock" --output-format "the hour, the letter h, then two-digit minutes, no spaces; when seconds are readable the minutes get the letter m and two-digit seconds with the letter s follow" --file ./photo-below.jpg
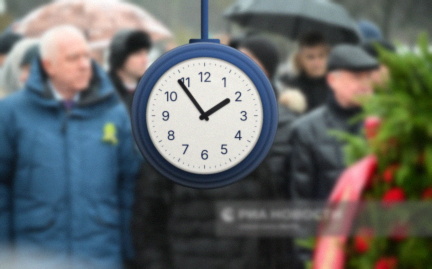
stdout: 1h54
